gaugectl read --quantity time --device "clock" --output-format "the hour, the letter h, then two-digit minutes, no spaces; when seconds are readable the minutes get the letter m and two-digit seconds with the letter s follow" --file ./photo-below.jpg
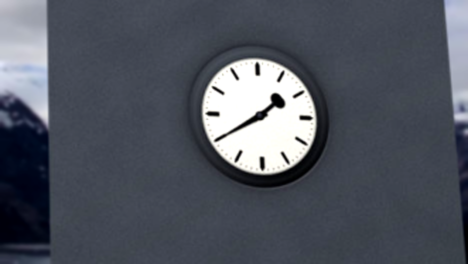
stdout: 1h40
